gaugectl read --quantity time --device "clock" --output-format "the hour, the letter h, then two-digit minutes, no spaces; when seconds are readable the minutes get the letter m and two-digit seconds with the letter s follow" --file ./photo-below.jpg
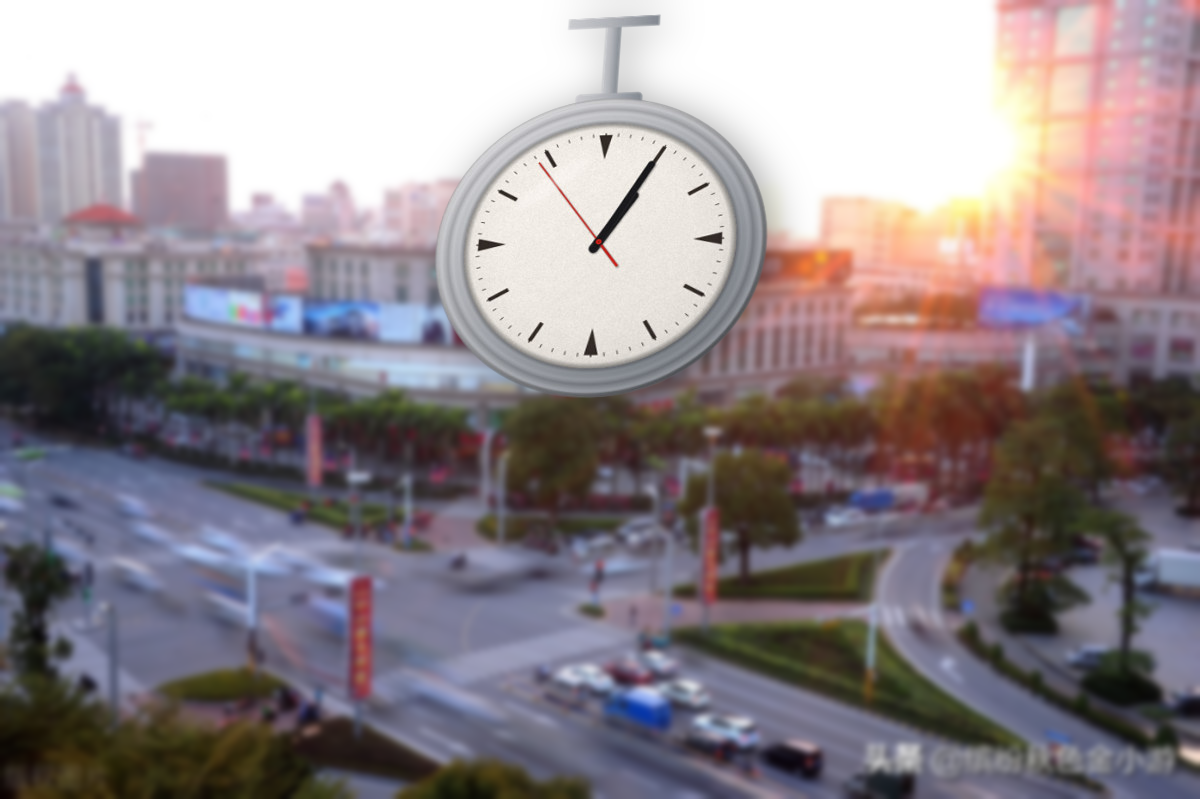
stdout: 1h04m54s
